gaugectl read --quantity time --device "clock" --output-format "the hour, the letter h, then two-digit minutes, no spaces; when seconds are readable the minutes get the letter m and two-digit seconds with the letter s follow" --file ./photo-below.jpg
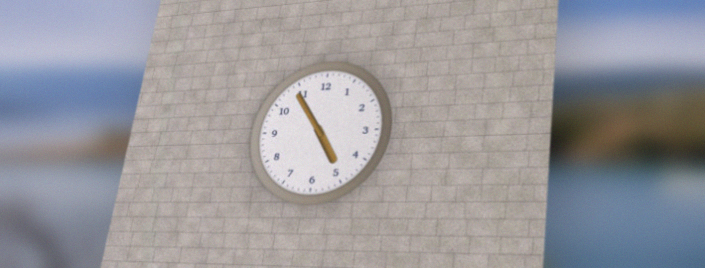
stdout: 4h54
